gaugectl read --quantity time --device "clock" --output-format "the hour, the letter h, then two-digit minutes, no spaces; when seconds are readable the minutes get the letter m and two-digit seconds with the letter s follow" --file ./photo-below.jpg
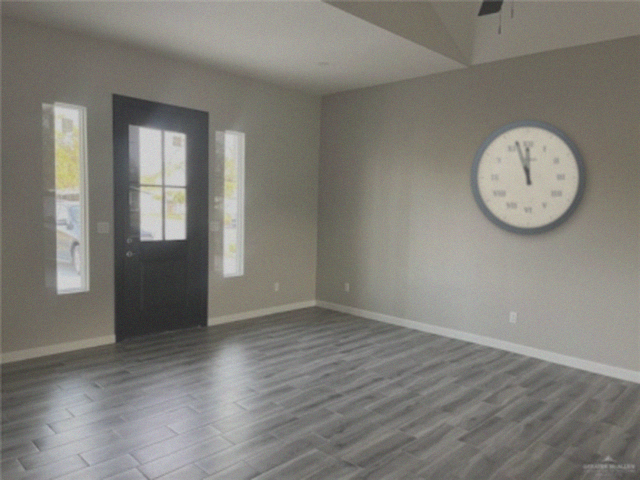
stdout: 11h57
